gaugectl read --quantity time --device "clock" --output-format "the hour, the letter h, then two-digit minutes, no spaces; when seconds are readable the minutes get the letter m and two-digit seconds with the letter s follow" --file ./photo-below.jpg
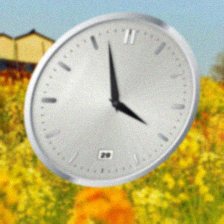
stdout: 3h57
